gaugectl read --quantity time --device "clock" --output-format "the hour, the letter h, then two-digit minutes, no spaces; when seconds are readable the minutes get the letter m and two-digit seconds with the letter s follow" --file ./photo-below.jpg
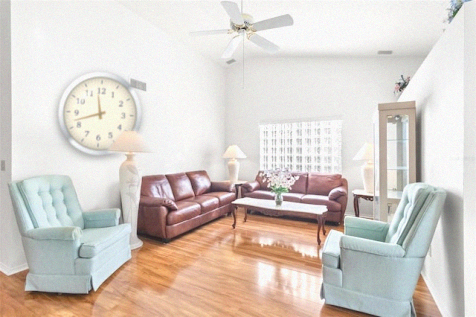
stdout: 11h42
